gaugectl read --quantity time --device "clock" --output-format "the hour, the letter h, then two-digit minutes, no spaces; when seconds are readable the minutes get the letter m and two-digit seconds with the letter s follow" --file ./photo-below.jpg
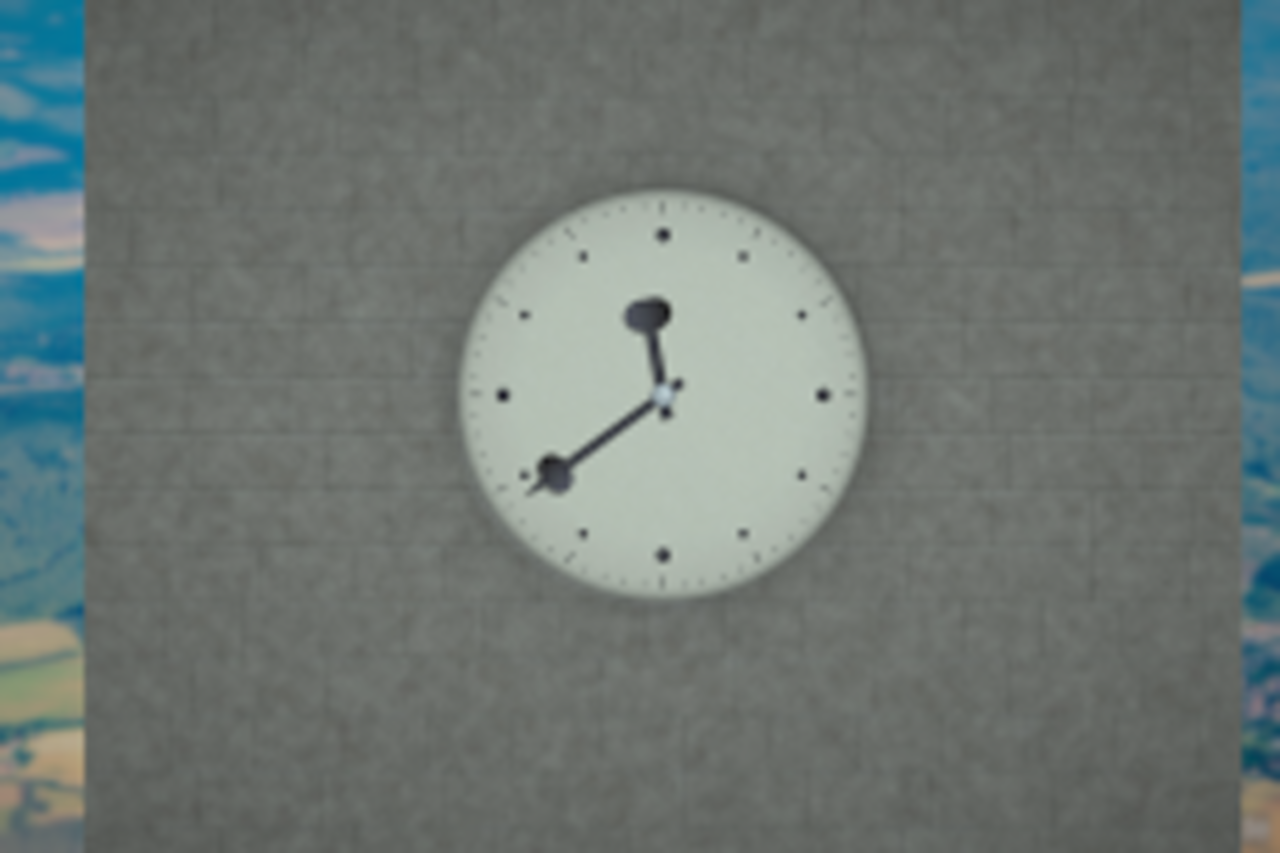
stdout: 11h39
